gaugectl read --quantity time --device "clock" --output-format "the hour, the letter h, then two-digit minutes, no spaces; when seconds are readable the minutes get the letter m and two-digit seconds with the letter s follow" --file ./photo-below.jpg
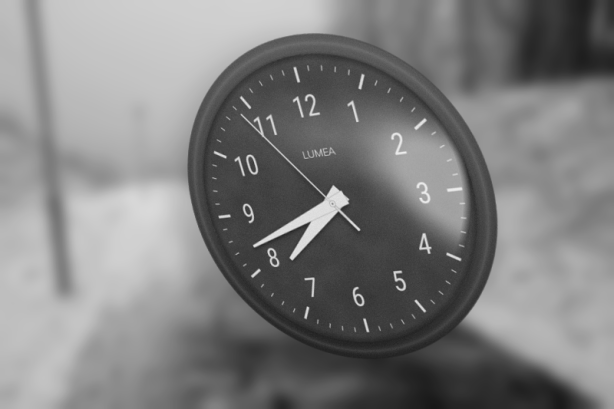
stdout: 7h41m54s
